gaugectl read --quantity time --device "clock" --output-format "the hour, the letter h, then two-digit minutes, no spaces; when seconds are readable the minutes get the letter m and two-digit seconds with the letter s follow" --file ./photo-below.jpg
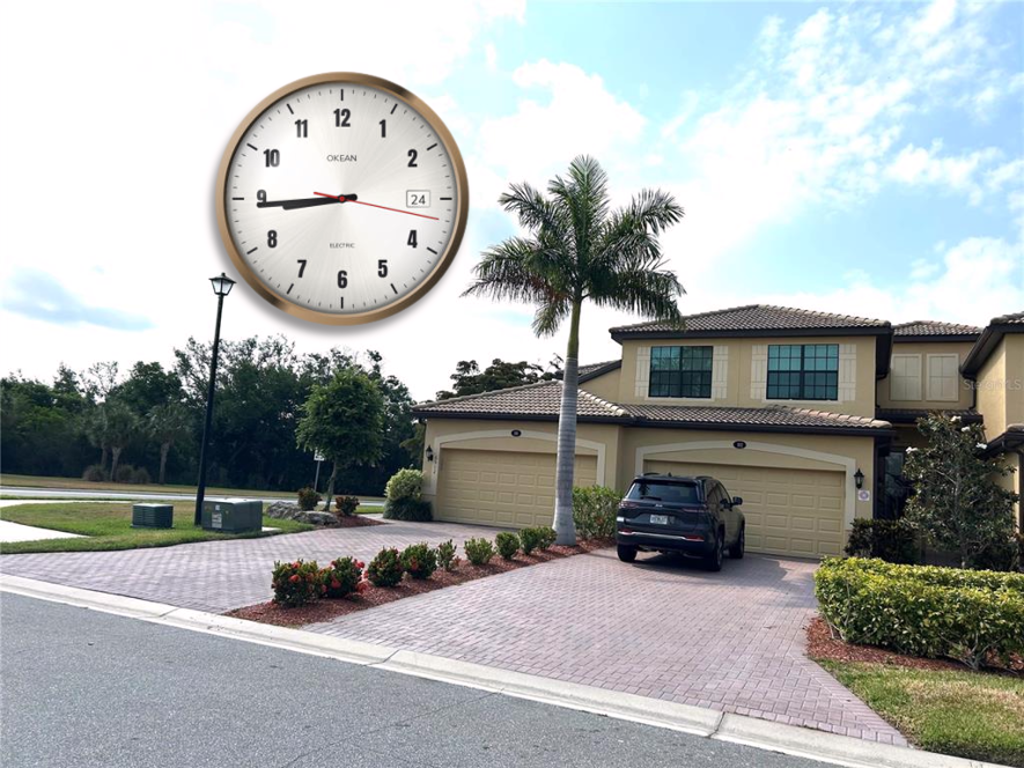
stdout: 8h44m17s
